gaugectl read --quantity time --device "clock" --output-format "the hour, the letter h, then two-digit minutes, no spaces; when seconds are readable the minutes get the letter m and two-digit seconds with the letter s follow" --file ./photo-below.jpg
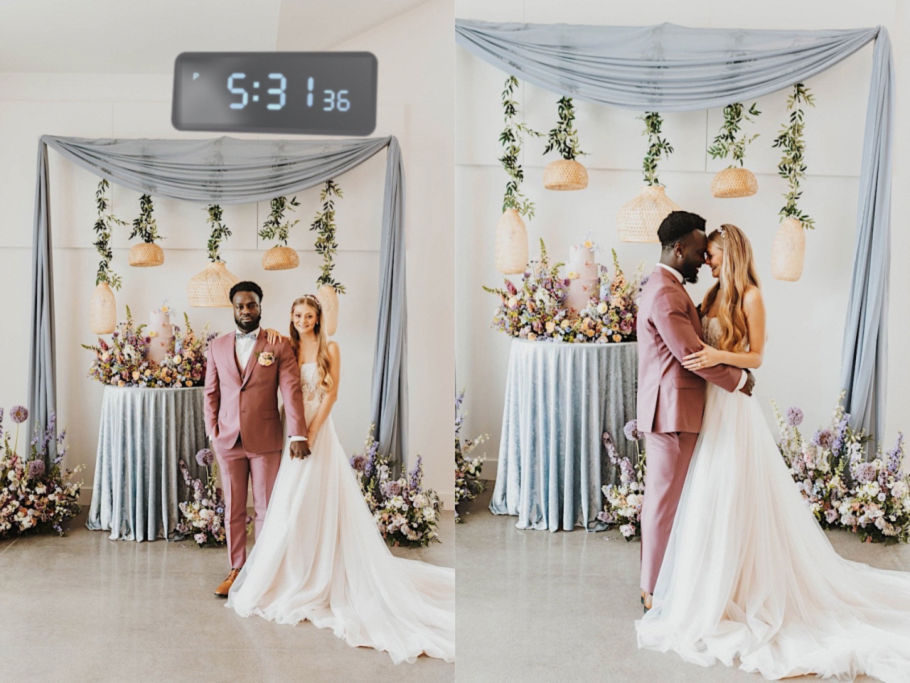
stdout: 5h31m36s
